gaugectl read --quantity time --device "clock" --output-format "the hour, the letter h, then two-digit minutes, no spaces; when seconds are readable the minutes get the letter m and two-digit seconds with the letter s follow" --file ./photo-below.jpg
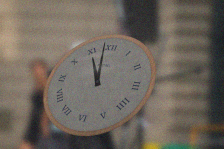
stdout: 10h58
